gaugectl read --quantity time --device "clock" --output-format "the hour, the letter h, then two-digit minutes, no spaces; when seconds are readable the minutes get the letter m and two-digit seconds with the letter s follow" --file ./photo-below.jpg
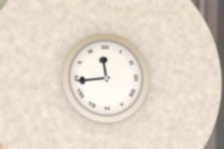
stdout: 11h44
